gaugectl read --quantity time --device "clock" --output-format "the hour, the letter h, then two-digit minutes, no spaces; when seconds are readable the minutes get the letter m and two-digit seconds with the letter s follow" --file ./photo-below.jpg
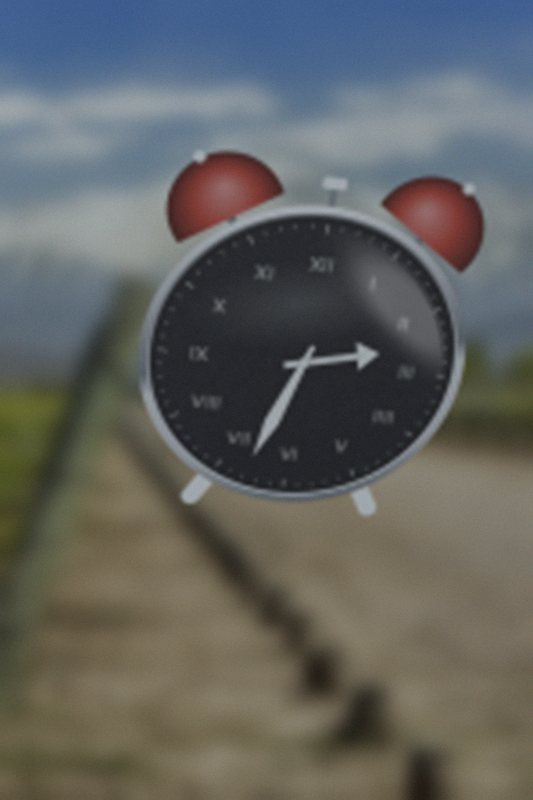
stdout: 2h33
